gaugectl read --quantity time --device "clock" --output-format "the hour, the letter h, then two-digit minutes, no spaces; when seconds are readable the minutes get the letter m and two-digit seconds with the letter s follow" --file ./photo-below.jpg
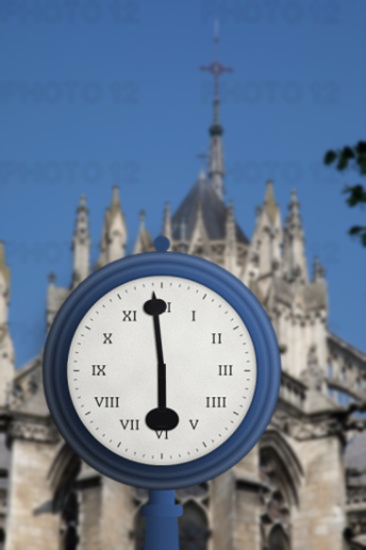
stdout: 5h59
